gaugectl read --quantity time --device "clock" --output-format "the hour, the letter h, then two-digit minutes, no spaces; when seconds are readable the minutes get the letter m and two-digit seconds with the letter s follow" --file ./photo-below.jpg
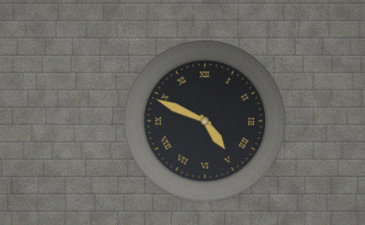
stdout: 4h49
